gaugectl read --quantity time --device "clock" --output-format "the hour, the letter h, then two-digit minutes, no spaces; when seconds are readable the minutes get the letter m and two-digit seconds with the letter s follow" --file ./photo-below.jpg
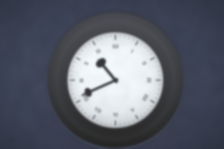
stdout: 10h41
